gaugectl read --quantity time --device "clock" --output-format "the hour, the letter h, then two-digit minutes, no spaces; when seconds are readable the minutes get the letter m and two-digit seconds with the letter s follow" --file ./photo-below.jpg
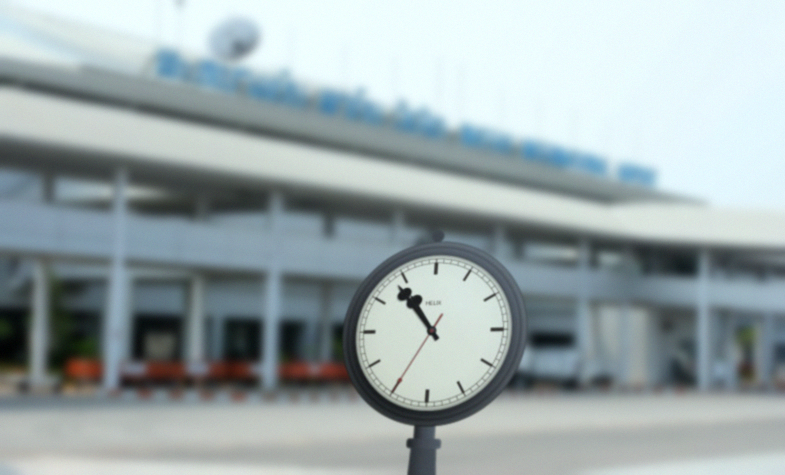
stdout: 10h53m35s
